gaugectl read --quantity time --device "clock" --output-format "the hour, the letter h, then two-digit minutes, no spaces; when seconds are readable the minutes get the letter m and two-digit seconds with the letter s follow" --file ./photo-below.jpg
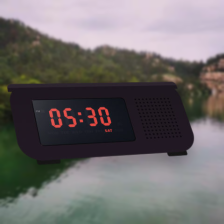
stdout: 5h30
